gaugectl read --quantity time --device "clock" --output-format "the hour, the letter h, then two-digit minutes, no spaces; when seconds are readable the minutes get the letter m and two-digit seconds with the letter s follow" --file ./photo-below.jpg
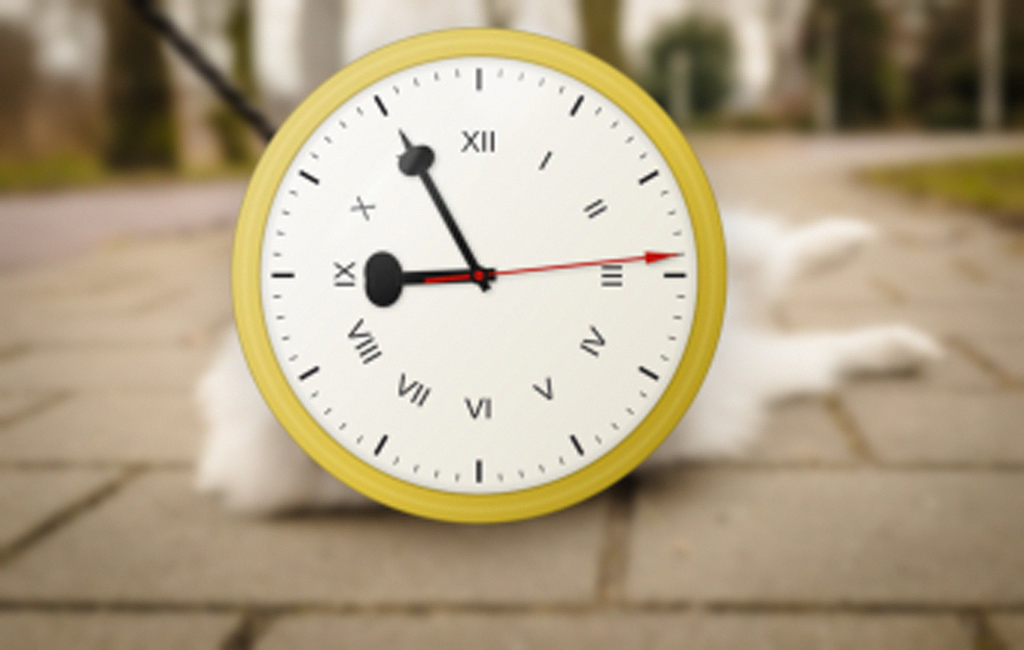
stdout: 8h55m14s
